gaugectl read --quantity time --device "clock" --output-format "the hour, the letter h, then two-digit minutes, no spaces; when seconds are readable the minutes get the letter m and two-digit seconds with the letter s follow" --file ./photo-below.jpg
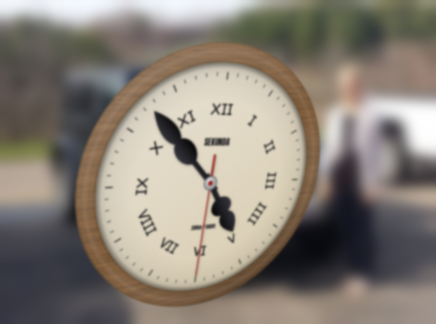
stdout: 4h52m30s
